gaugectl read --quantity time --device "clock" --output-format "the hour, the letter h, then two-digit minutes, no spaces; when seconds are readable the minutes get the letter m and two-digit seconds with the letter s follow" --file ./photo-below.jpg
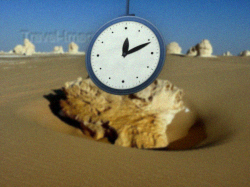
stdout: 12h11
